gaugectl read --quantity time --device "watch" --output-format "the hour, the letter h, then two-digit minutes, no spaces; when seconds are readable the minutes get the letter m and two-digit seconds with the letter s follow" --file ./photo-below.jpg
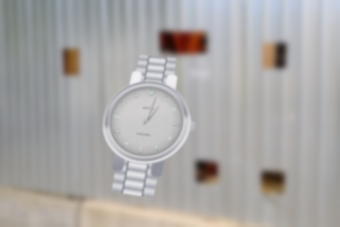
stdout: 1h02
